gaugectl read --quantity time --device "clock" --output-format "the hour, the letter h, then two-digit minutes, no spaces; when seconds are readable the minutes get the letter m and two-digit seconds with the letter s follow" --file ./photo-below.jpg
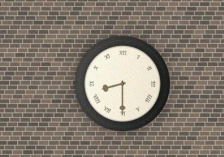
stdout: 8h30
